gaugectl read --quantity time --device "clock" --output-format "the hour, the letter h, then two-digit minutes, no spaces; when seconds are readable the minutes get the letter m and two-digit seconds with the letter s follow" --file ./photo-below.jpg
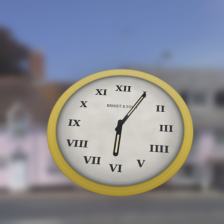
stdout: 6h05
